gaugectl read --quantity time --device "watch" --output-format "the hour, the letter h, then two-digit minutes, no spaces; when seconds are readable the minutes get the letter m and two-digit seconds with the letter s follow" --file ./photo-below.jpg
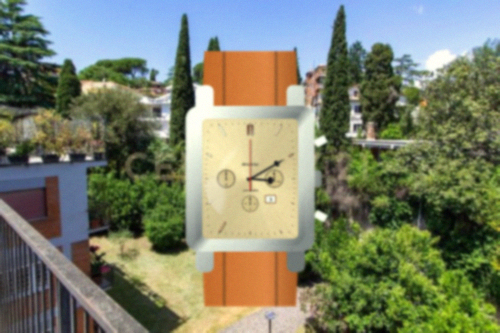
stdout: 3h10
